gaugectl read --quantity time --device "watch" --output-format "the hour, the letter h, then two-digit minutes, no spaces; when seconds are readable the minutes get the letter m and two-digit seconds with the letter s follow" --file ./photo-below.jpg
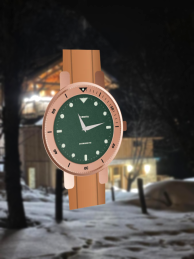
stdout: 11h13
